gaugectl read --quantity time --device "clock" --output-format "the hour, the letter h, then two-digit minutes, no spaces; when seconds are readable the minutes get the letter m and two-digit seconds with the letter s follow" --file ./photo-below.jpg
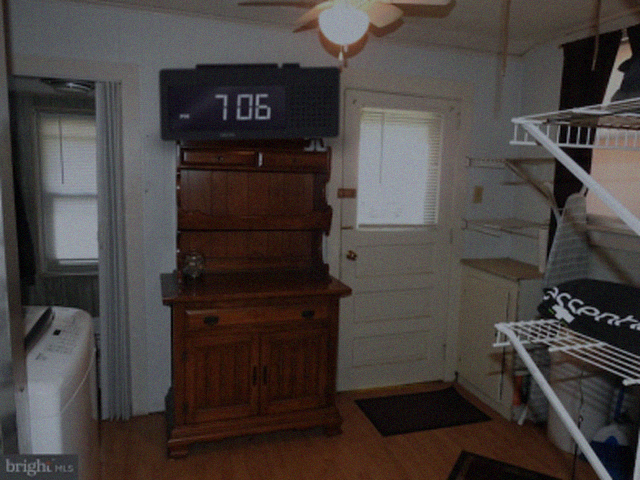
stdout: 7h06
